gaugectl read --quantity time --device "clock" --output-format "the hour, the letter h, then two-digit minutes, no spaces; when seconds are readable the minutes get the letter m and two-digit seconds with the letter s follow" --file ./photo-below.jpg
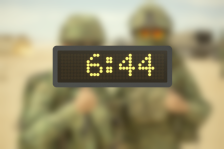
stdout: 6h44
